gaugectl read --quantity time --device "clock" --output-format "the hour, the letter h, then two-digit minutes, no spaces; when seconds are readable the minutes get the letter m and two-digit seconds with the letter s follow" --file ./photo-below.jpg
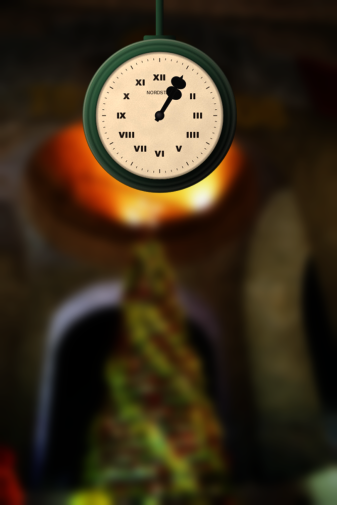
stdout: 1h05
